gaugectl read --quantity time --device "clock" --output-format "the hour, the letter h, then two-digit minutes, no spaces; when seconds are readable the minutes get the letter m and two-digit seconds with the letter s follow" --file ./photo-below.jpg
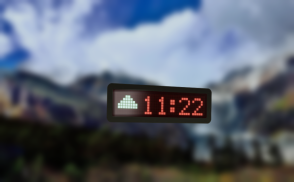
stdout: 11h22
